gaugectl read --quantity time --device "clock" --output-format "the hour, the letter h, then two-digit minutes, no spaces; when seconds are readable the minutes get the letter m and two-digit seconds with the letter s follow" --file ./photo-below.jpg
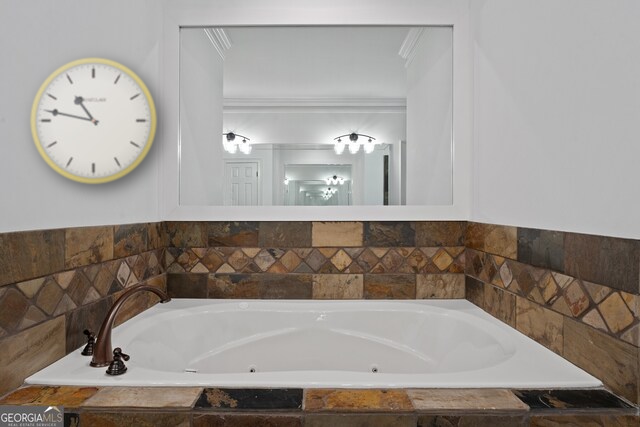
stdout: 10h47
